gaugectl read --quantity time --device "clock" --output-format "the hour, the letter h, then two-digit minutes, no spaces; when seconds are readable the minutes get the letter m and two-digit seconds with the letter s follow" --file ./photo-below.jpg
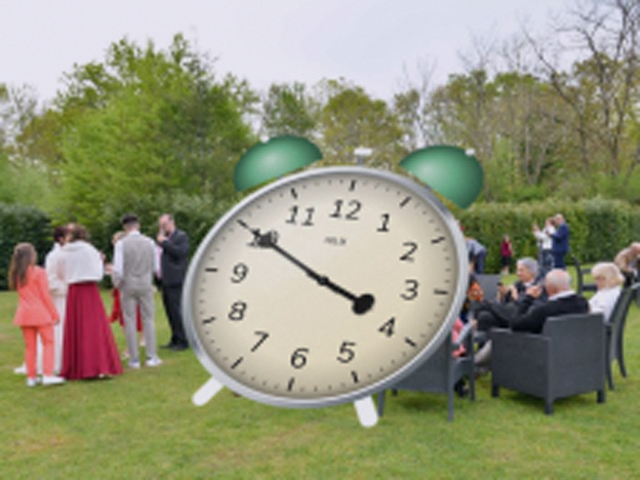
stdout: 3h50
